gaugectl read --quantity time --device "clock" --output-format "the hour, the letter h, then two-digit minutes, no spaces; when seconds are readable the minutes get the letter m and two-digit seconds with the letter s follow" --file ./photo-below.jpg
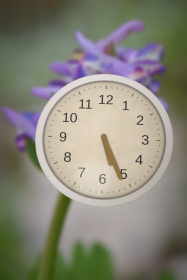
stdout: 5h26
